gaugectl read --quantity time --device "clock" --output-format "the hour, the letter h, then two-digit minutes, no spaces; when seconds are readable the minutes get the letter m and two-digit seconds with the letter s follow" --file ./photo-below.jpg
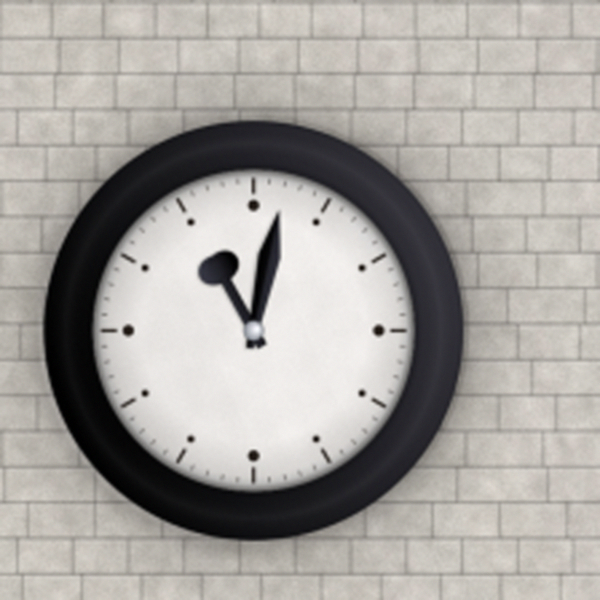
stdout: 11h02
